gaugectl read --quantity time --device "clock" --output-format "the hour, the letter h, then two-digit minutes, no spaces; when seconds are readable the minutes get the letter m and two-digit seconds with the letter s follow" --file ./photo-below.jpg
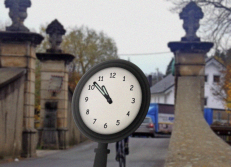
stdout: 10h52
